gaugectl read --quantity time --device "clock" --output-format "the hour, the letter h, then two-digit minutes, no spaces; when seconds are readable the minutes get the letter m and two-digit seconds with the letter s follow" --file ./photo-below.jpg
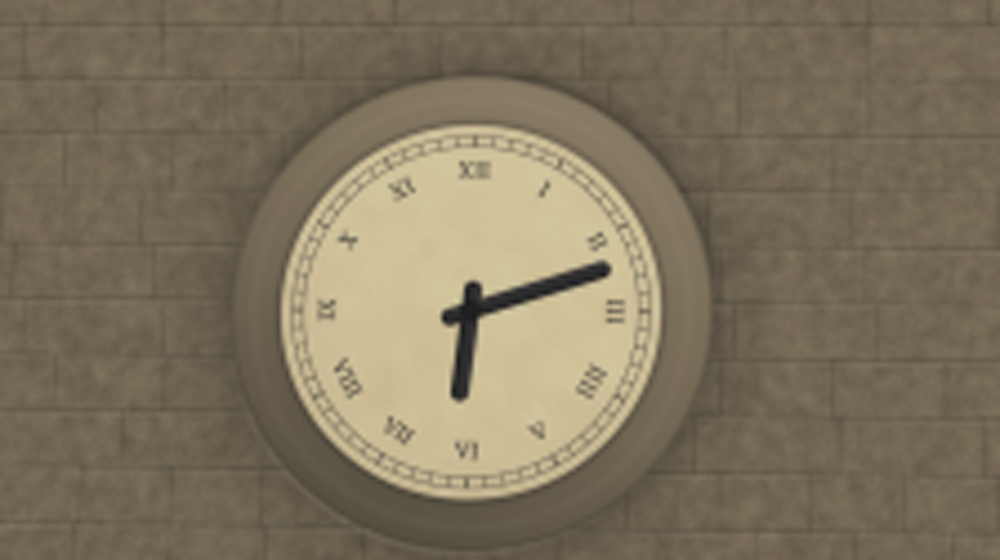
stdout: 6h12
